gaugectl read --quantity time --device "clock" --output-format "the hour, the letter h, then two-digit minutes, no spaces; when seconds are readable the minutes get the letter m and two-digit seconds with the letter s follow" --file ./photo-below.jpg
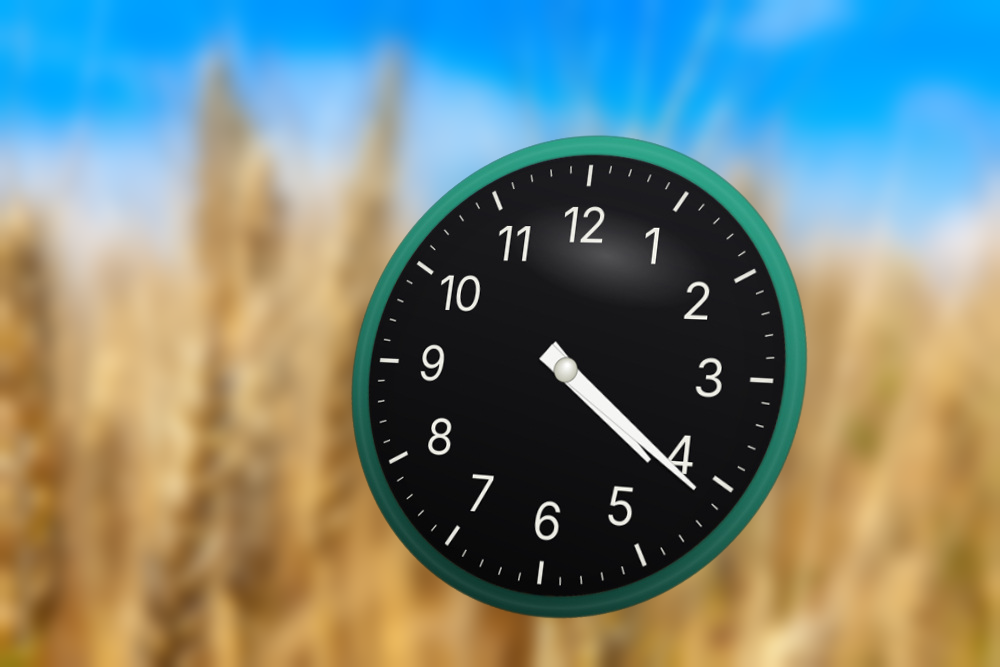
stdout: 4h21
